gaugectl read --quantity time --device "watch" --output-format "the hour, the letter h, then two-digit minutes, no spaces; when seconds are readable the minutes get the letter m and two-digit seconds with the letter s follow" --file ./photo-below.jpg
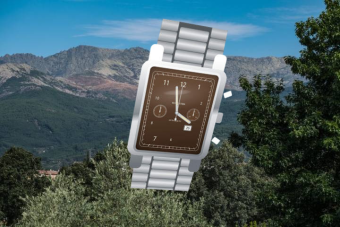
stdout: 3h58
